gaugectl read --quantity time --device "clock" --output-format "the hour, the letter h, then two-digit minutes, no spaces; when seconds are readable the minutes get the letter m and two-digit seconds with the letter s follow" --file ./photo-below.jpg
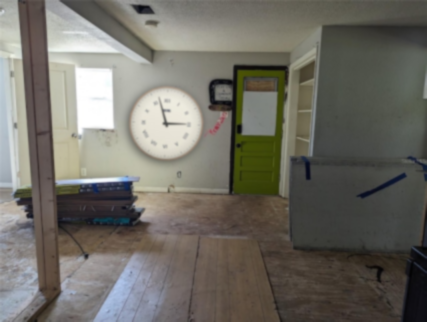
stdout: 2h57
